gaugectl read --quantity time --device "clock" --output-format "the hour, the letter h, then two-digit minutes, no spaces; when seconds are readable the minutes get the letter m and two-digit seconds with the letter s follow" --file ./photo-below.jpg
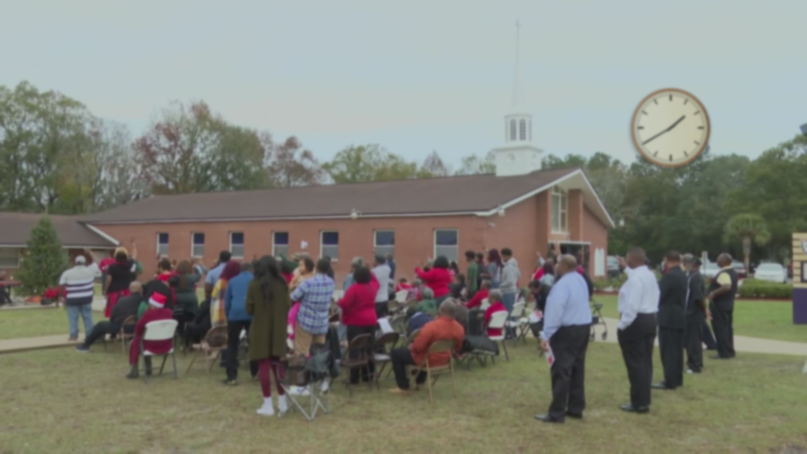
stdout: 1h40
